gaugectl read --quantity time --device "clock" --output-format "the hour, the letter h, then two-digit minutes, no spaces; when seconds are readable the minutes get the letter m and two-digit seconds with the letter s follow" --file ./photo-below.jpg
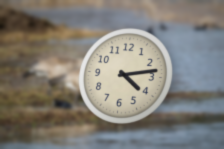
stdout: 4h13
